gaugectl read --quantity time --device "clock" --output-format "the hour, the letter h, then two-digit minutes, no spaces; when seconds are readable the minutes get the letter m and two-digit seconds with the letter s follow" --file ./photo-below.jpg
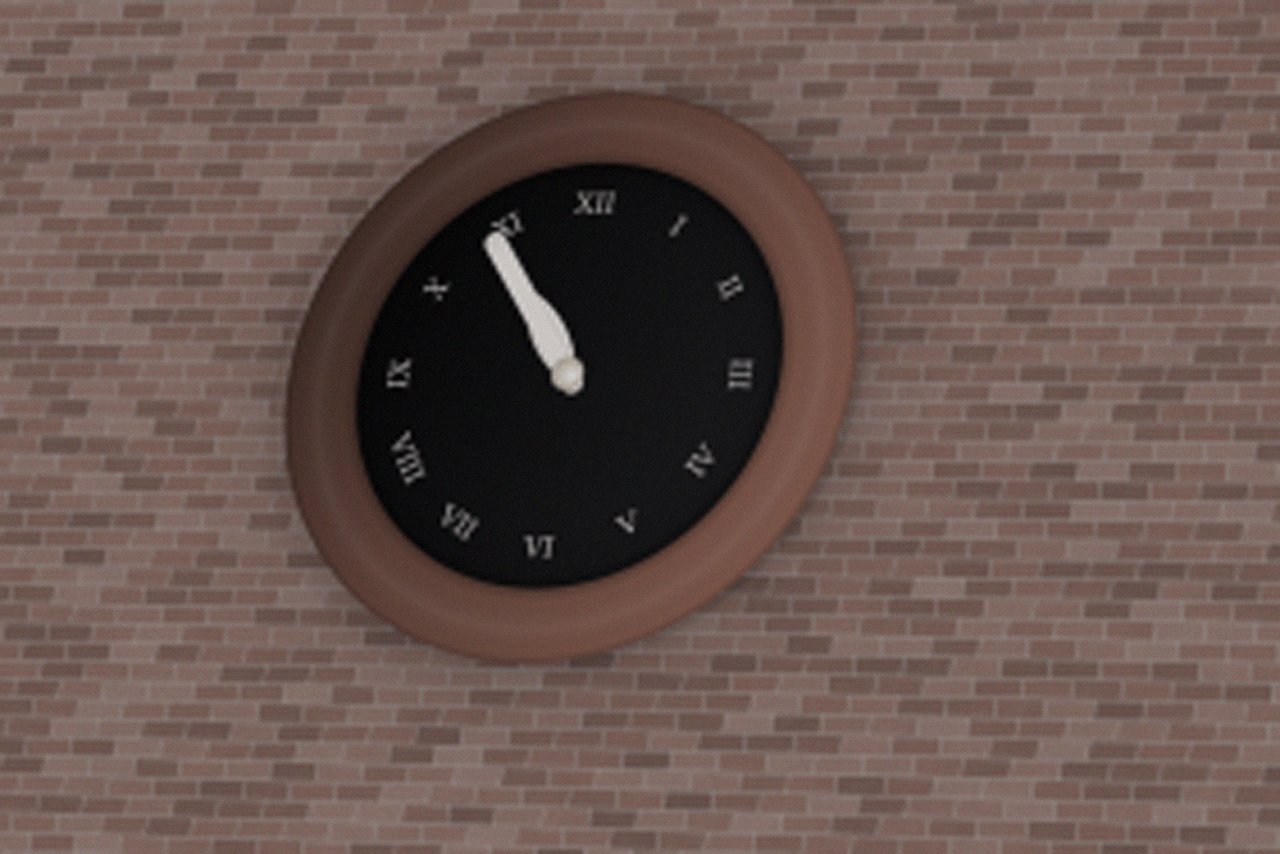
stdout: 10h54
